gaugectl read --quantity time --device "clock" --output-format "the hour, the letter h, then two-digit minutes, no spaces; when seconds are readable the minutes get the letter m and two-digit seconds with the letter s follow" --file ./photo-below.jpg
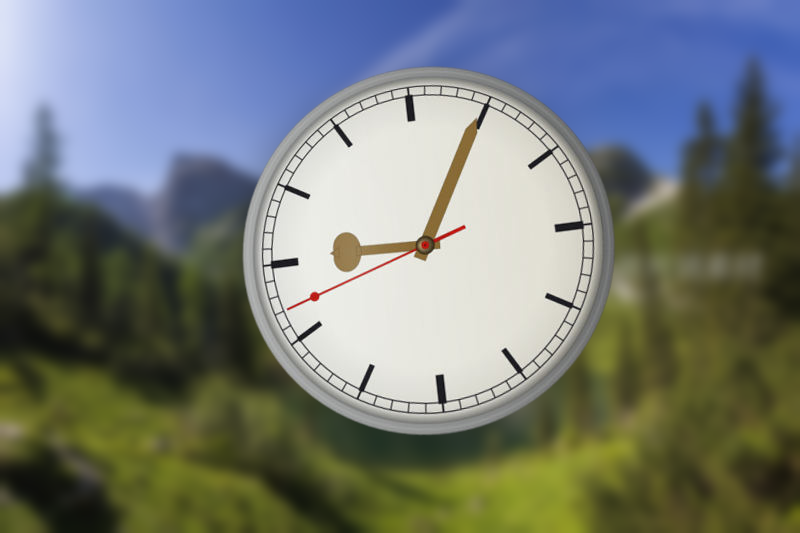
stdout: 9h04m42s
